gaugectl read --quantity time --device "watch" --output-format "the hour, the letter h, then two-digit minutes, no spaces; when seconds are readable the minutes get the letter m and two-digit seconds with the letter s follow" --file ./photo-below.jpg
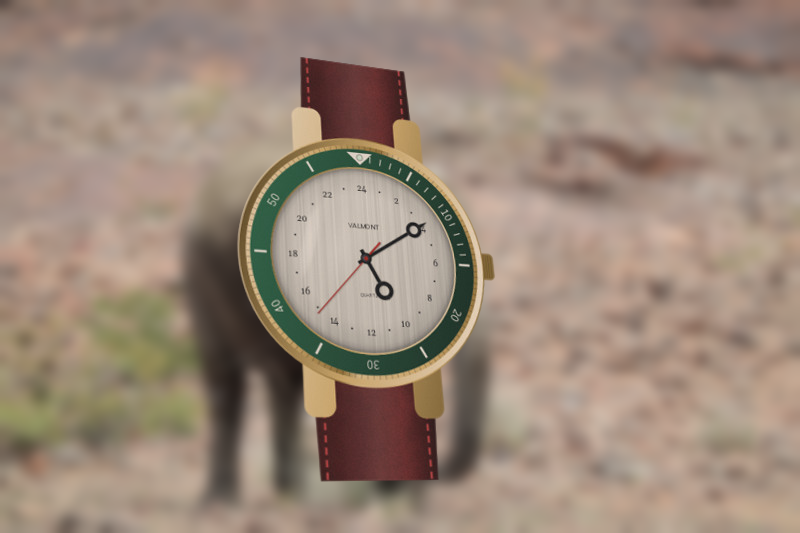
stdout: 10h09m37s
